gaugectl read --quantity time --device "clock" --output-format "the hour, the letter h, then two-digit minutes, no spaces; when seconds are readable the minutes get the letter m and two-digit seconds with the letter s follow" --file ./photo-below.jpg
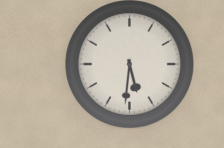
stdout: 5h31
